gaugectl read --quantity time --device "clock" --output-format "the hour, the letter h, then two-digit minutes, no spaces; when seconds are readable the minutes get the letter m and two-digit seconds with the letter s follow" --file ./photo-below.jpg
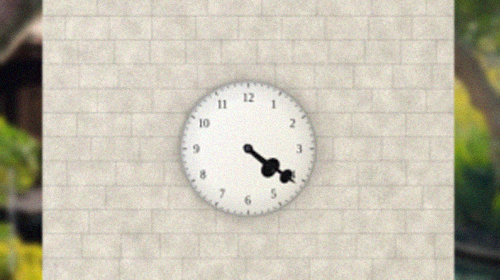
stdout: 4h21
